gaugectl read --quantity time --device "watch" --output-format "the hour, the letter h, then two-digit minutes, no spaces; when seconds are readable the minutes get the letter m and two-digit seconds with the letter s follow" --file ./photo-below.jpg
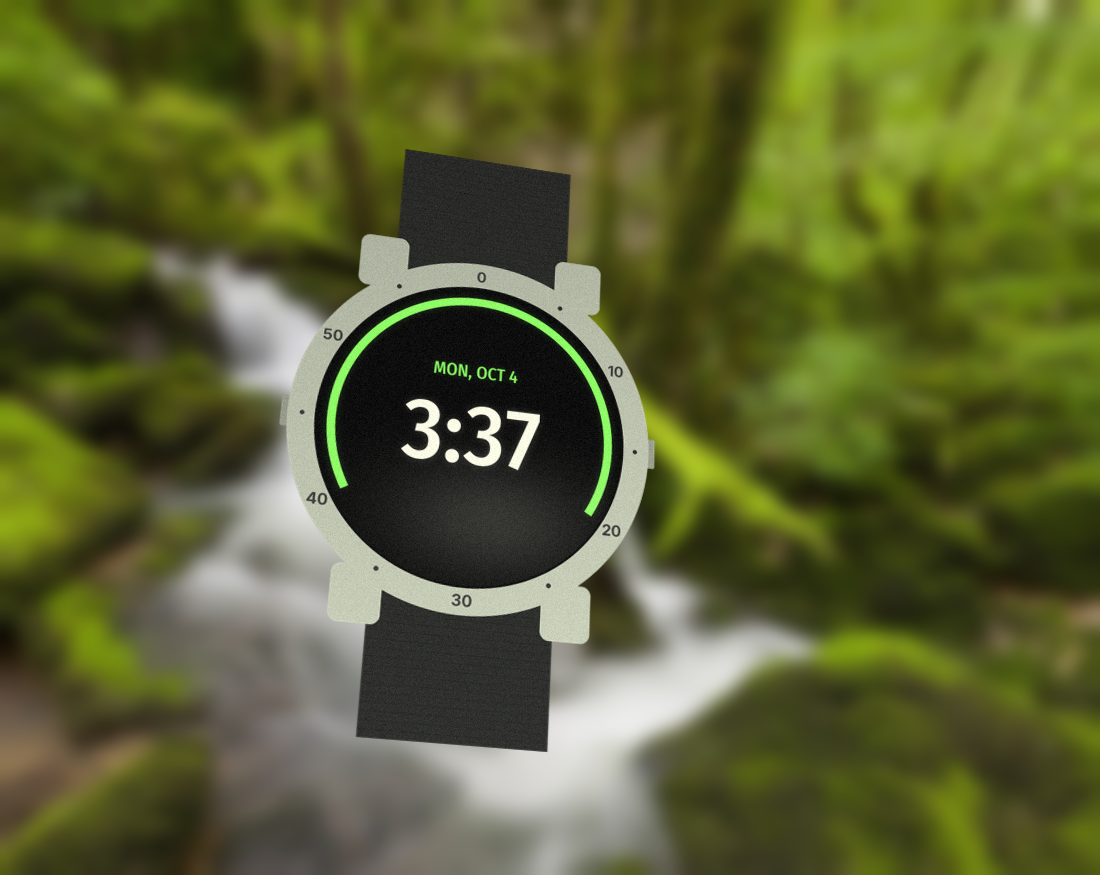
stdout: 3h37
